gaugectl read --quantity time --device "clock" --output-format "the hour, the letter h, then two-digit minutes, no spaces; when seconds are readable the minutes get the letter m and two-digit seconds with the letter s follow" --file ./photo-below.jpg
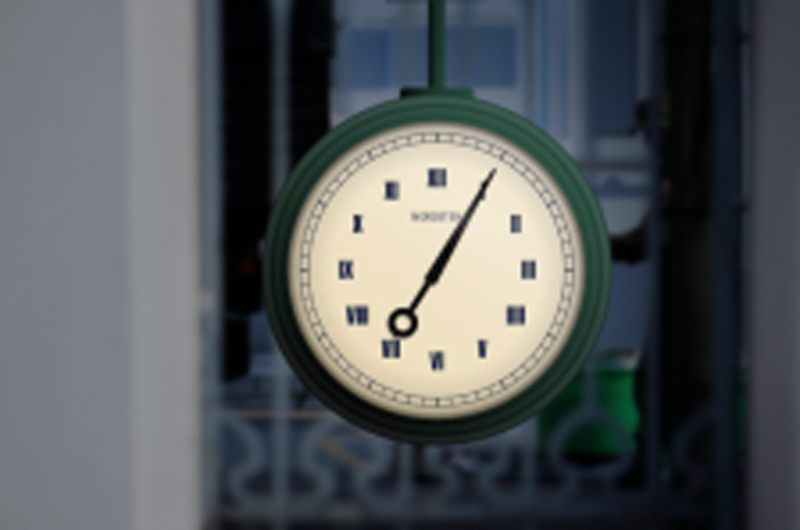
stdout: 7h05
